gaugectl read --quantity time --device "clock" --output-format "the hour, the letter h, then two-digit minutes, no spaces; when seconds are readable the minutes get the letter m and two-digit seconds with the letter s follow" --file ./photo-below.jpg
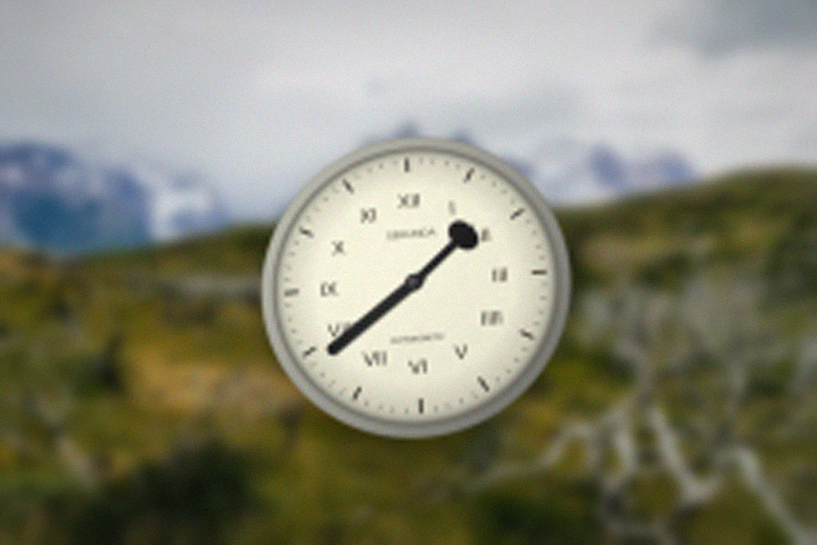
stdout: 1h39
